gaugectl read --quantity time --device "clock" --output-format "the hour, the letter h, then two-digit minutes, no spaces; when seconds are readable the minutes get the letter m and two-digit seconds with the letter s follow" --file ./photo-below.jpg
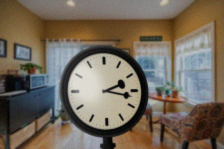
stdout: 2h17
